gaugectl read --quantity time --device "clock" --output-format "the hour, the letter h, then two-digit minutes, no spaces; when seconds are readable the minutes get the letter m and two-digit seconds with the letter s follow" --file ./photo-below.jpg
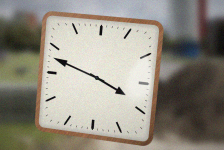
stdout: 3h48
